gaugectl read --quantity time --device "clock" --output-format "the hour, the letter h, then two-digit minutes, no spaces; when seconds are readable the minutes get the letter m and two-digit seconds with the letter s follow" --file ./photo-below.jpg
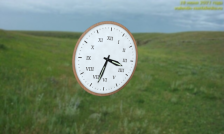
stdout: 3h33
